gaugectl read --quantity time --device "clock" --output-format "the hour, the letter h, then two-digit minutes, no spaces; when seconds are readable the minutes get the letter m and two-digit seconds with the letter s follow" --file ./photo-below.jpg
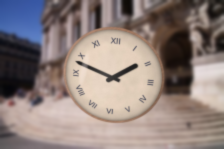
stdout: 1h48
